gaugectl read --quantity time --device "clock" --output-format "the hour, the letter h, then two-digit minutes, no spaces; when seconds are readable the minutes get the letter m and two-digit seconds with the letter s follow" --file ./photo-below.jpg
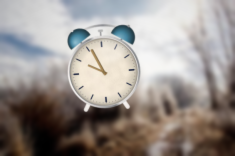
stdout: 9h56
